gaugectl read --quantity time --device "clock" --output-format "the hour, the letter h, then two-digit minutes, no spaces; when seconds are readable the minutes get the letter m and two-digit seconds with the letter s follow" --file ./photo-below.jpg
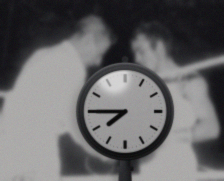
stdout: 7h45
